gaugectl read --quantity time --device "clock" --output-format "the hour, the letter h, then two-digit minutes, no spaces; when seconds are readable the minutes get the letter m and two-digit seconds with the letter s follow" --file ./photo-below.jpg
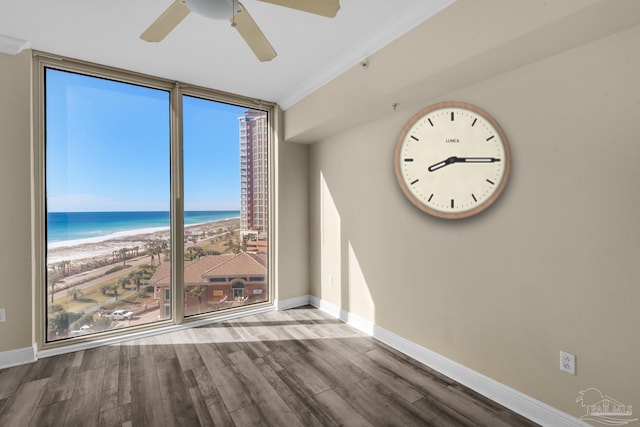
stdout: 8h15
